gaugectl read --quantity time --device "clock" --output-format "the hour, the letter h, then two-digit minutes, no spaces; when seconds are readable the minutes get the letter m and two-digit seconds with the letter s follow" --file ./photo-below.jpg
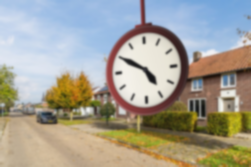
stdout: 4h50
